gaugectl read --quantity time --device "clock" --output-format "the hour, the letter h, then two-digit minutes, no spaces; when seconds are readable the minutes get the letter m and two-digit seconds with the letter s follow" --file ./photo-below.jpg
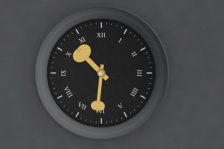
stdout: 10h31
